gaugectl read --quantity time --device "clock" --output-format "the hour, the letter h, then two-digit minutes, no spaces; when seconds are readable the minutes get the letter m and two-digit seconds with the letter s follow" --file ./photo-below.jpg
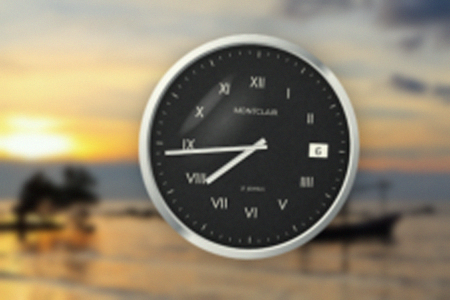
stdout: 7h44
